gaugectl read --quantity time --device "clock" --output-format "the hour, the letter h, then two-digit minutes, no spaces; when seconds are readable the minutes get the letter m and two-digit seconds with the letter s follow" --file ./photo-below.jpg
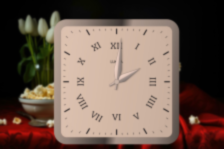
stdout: 2h01
